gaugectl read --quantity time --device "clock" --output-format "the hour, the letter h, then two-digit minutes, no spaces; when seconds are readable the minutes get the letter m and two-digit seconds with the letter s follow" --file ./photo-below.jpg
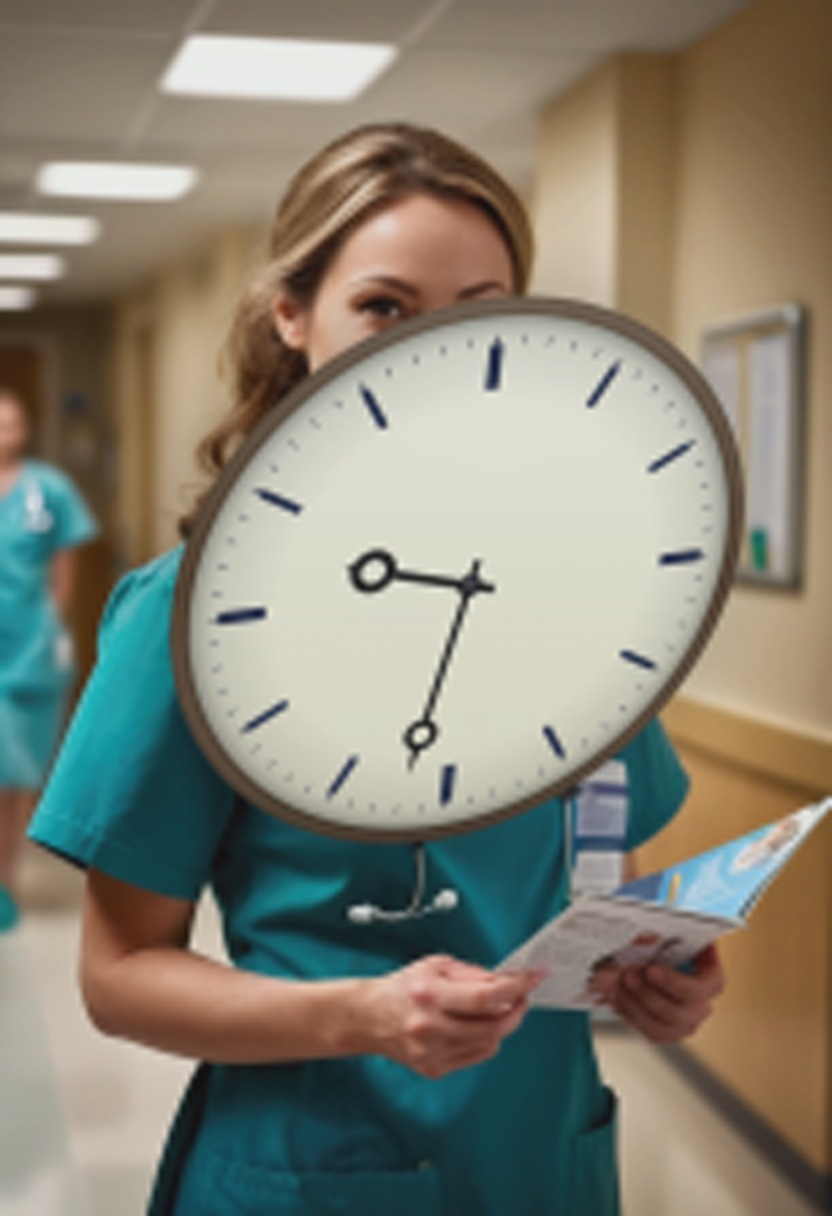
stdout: 9h32
